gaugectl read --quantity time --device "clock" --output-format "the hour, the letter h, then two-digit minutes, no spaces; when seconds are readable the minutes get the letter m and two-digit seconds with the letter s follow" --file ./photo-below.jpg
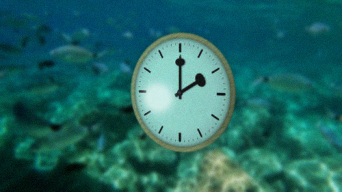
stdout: 2h00
